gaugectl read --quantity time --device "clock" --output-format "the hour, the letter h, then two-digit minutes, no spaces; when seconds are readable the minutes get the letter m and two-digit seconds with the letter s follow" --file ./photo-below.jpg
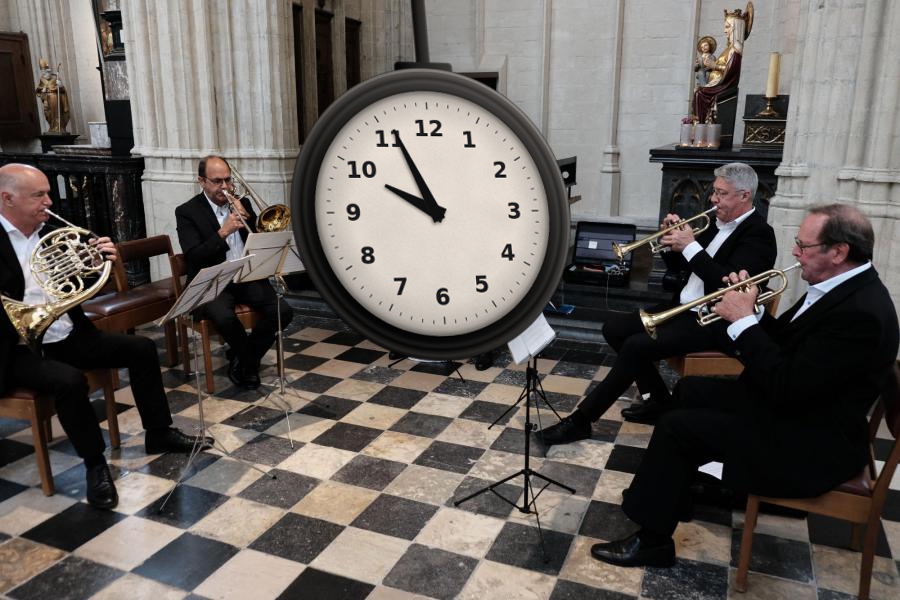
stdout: 9h56
